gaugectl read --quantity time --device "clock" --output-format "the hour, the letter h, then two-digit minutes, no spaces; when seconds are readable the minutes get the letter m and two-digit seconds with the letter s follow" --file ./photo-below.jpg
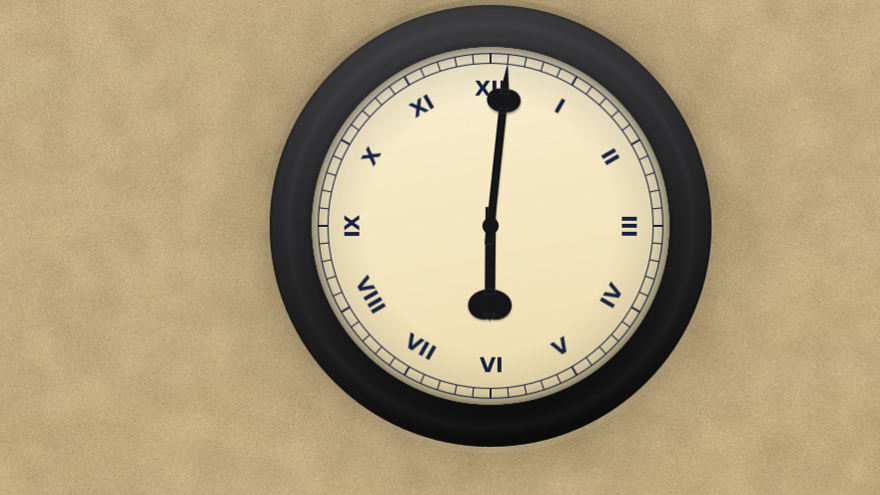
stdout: 6h01
